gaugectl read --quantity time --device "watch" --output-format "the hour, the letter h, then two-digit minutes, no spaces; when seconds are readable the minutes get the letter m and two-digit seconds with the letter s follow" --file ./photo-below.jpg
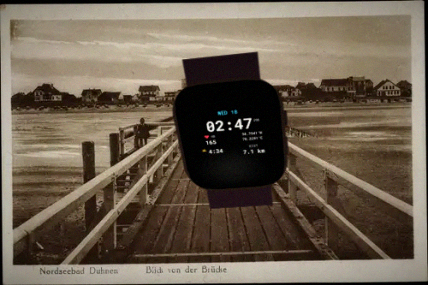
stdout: 2h47
